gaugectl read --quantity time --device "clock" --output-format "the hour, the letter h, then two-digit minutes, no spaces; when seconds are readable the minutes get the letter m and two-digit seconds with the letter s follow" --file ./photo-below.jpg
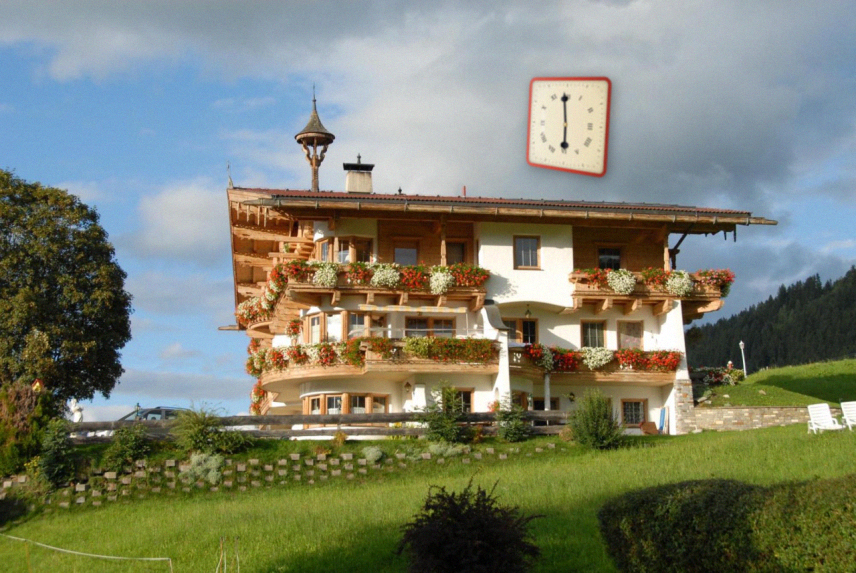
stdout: 5h59
